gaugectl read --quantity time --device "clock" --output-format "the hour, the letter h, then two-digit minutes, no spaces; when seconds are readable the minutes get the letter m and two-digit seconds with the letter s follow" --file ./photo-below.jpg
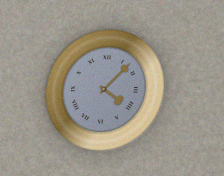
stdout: 4h07
